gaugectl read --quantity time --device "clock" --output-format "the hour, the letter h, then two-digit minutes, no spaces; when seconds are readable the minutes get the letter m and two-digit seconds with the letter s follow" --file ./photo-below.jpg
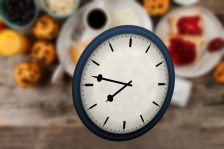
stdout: 7h47
